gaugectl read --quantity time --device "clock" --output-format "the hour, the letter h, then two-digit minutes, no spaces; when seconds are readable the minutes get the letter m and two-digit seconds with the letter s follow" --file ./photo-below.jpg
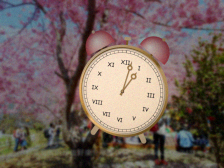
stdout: 1h02
